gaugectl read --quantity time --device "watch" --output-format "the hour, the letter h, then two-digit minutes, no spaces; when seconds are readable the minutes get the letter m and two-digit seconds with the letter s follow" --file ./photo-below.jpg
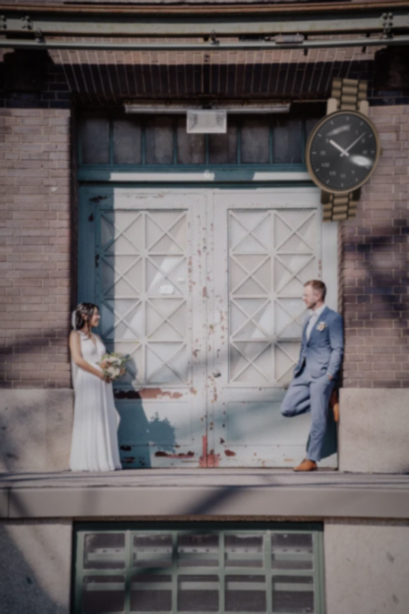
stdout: 10h08
